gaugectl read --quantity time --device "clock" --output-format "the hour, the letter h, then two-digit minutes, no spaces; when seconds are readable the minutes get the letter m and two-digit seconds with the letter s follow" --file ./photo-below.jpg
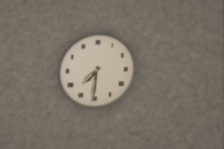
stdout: 7h31
